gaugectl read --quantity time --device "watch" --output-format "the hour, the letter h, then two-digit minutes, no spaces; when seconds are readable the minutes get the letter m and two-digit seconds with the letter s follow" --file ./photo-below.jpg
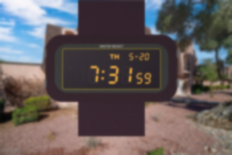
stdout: 7h31m59s
